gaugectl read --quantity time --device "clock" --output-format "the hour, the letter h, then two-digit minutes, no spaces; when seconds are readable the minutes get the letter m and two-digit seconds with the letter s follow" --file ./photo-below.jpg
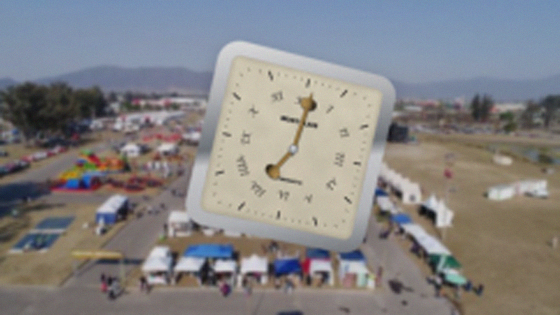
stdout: 7h01
